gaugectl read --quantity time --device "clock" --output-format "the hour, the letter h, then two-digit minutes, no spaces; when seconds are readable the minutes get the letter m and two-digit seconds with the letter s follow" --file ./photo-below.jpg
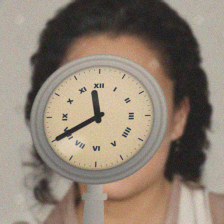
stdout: 11h40
